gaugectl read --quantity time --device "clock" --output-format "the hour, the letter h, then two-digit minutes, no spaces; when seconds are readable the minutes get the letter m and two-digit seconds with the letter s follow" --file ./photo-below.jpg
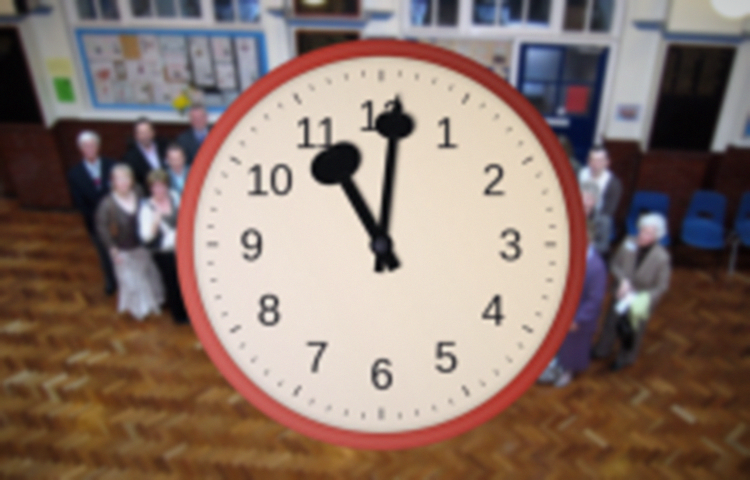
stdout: 11h01
